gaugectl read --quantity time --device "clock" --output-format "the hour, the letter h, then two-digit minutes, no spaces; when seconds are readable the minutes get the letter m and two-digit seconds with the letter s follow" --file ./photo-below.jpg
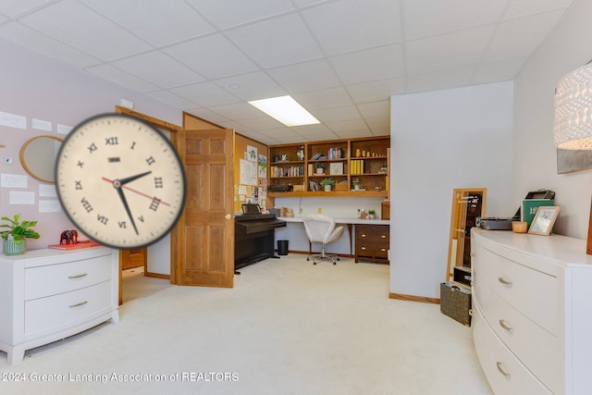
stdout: 2h27m19s
